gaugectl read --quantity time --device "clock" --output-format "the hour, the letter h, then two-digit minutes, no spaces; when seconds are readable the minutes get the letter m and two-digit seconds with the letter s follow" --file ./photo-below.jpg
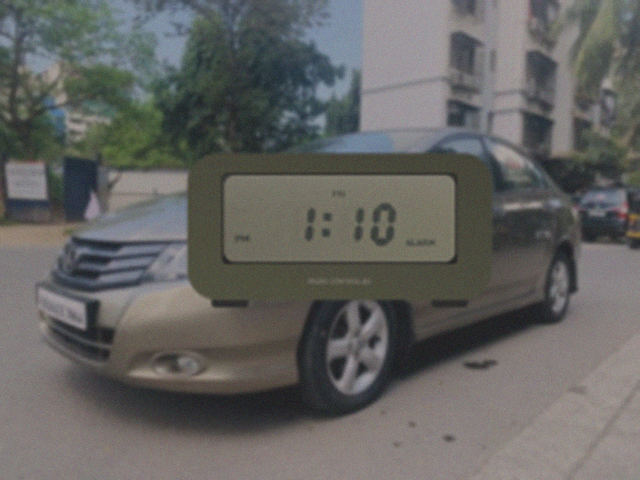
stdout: 1h10
